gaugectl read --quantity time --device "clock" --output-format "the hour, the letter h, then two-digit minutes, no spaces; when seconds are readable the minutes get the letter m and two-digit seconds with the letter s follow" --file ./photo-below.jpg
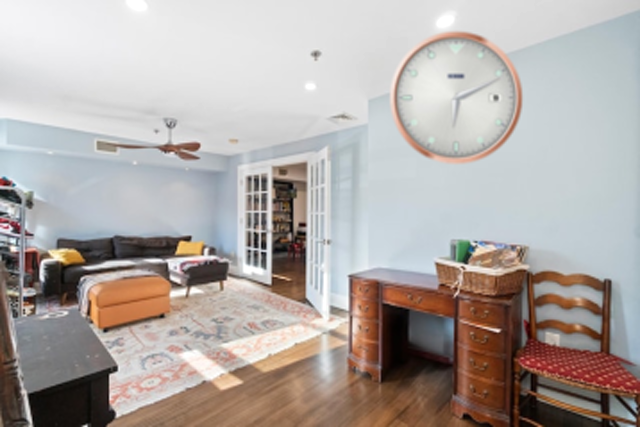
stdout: 6h11
